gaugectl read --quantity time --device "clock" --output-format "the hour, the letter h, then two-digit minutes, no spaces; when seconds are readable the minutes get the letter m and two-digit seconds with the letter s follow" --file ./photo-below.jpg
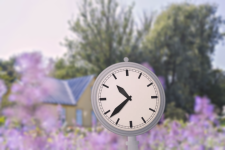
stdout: 10h38
